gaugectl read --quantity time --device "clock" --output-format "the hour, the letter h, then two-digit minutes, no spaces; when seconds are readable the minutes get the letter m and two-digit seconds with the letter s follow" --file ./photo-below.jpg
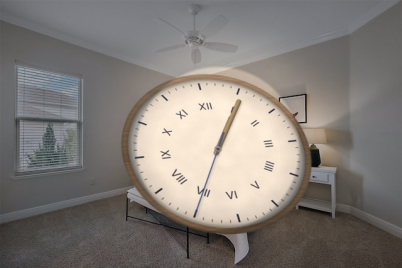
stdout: 1h05m35s
